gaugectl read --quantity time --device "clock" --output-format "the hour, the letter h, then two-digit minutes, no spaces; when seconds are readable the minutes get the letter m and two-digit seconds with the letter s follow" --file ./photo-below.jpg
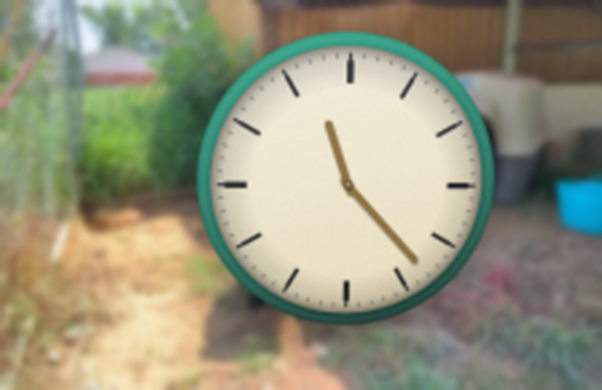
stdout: 11h23
